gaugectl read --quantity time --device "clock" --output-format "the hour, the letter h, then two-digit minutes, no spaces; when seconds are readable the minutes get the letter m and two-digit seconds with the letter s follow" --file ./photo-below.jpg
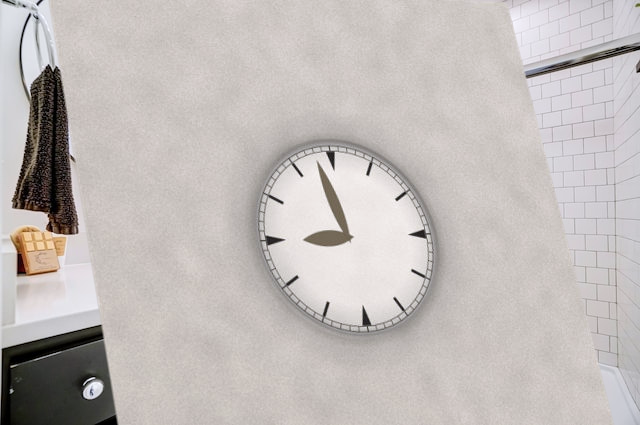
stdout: 8h58
